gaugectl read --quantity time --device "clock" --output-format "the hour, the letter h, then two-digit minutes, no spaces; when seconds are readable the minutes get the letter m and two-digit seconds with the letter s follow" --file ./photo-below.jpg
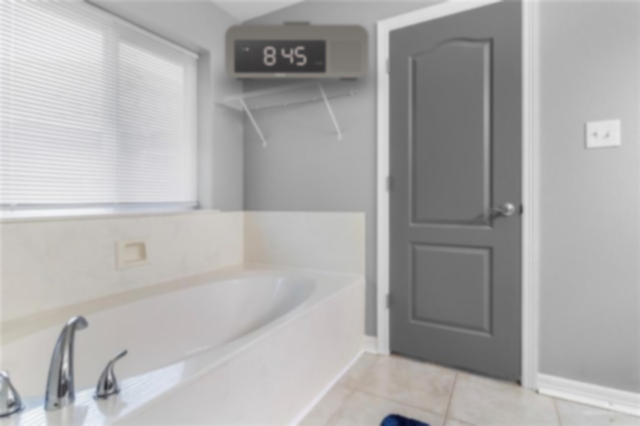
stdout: 8h45
